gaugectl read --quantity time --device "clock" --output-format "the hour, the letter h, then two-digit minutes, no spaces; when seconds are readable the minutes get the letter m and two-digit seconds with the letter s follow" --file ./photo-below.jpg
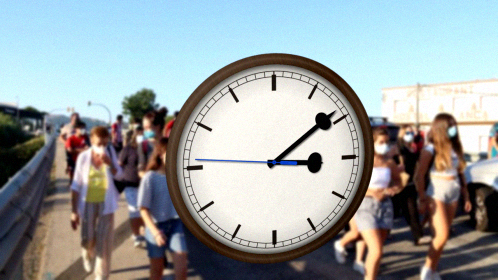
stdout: 3h08m46s
